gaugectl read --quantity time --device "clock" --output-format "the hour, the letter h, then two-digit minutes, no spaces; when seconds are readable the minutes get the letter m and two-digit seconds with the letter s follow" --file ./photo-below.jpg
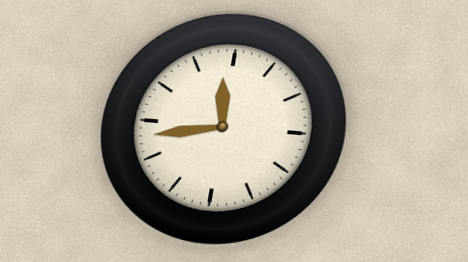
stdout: 11h43
